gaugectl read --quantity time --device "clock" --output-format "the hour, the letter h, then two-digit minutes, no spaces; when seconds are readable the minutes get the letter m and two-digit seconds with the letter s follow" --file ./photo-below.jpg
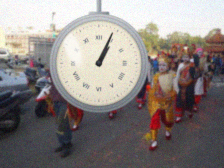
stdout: 1h04
